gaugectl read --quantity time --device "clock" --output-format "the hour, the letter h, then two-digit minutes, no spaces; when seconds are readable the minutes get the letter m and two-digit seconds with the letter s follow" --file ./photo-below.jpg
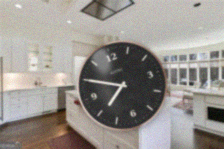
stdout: 7h50
